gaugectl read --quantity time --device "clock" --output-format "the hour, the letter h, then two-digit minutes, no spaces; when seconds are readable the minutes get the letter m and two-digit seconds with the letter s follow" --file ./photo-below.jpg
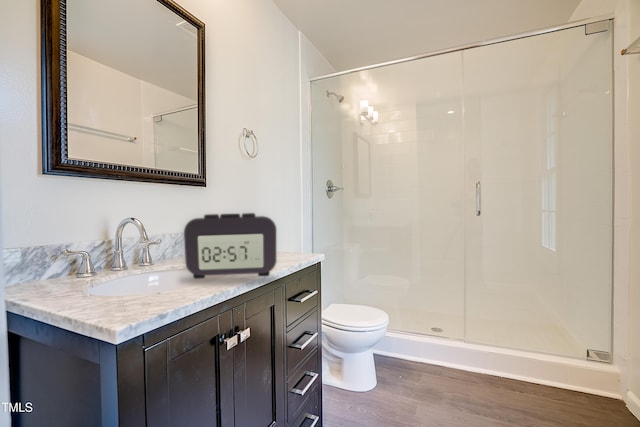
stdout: 2h57
